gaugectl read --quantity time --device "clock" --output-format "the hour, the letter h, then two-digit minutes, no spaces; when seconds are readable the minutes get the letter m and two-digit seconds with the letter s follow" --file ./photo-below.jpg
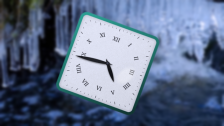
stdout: 4h44
